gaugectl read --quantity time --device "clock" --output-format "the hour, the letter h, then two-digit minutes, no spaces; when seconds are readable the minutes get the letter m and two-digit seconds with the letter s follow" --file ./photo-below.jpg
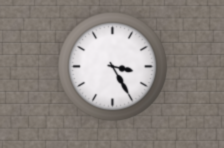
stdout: 3h25
